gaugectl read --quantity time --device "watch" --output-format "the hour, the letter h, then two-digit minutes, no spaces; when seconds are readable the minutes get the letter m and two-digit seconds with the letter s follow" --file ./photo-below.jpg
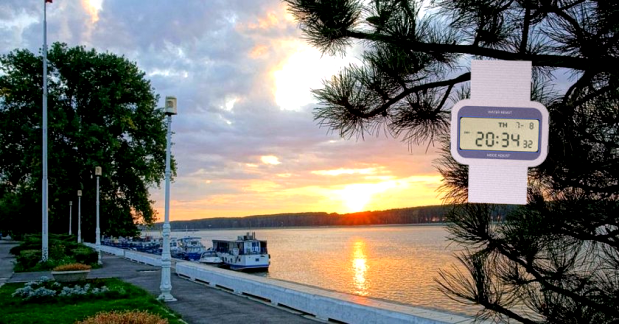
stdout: 20h34m32s
